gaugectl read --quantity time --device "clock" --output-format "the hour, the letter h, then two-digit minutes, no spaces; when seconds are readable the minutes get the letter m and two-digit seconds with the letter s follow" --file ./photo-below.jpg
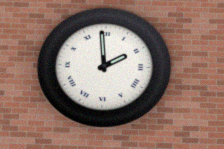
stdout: 1h59
